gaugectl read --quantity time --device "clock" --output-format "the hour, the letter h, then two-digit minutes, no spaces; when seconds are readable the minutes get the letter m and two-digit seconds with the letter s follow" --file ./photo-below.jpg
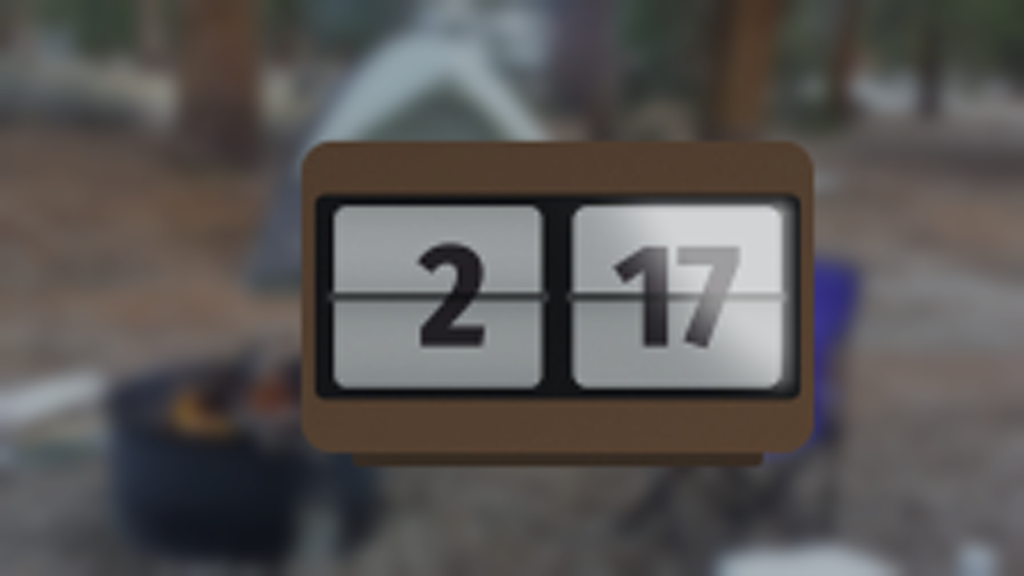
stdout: 2h17
